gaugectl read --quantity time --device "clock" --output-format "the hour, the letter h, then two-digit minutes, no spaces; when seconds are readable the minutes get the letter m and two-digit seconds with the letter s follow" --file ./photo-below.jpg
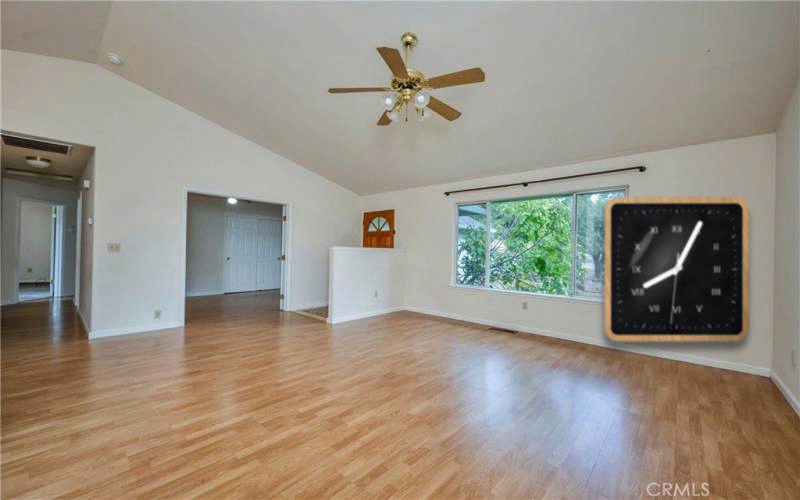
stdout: 8h04m31s
